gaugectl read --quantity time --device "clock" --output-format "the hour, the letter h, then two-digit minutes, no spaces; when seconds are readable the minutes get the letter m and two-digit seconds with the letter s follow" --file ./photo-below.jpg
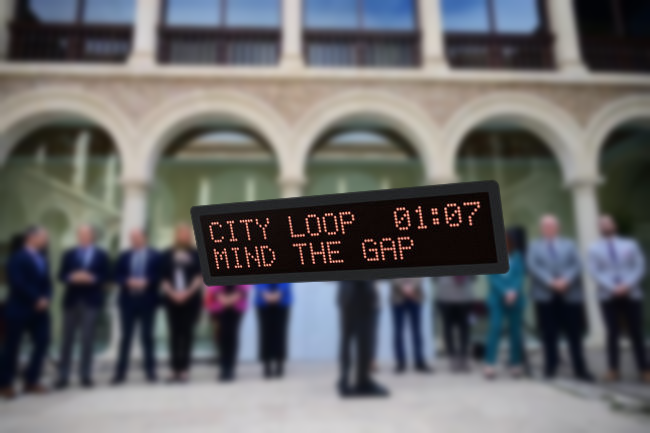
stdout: 1h07
